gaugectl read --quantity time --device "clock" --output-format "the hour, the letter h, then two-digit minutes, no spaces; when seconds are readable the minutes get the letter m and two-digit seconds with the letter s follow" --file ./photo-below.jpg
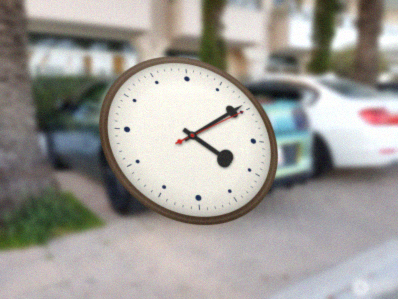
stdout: 4h09m10s
